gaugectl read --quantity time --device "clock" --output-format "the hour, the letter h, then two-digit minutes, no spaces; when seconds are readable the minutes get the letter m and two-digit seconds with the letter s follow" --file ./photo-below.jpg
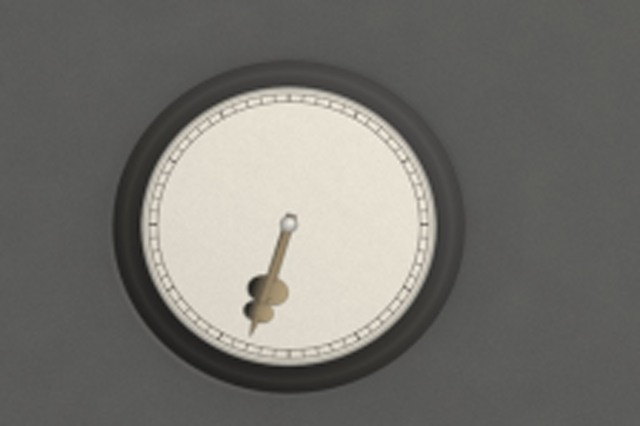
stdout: 6h33
